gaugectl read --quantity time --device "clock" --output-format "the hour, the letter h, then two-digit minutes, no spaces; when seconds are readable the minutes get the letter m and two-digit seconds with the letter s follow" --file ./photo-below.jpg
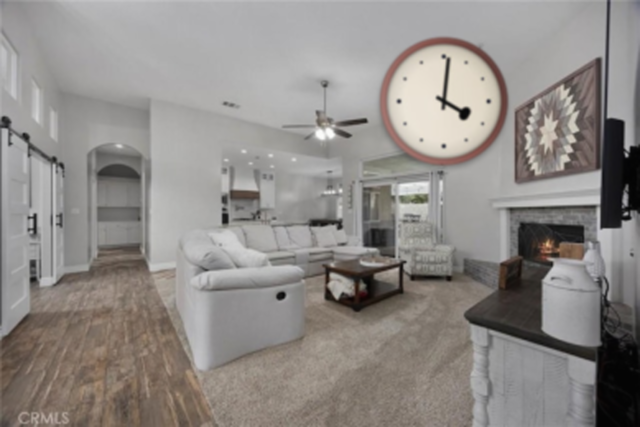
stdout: 4h01
